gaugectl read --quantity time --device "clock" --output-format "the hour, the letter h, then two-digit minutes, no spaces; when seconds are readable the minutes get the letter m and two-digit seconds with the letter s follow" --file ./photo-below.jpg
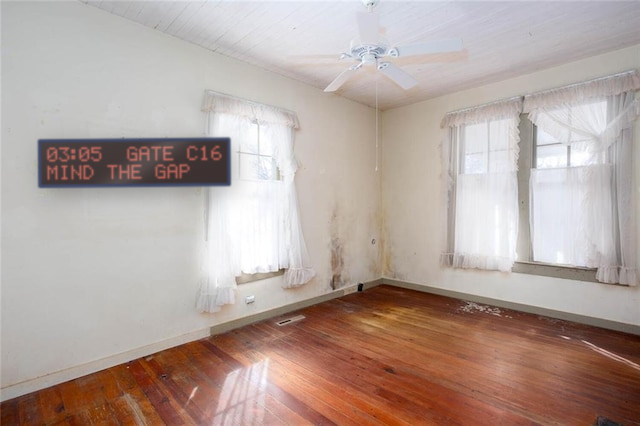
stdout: 3h05
